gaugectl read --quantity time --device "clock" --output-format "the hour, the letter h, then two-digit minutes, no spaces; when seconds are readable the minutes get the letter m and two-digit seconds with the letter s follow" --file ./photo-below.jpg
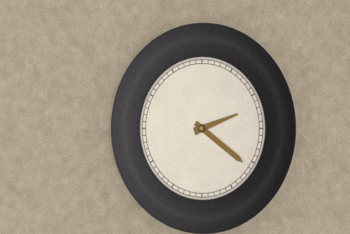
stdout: 2h21
